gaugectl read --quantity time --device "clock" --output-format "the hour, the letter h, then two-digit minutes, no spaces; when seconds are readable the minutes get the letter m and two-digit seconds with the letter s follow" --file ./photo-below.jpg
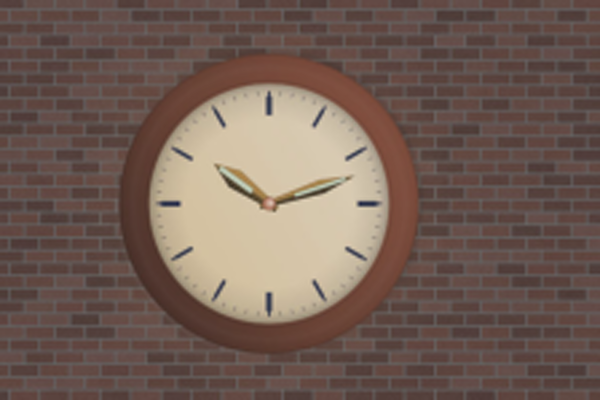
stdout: 10h12
